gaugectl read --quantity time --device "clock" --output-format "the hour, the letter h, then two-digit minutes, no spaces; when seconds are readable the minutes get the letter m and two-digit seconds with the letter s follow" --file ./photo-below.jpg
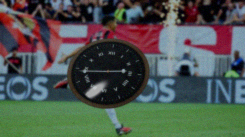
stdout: 2h44
